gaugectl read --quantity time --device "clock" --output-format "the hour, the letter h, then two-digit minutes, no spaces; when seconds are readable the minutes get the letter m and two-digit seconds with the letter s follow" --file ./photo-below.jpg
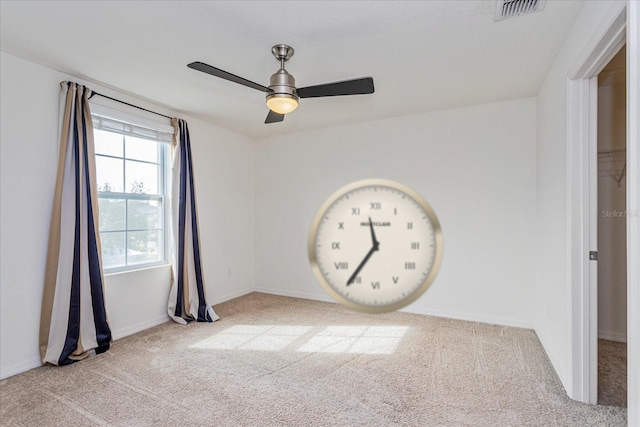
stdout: 11h36
